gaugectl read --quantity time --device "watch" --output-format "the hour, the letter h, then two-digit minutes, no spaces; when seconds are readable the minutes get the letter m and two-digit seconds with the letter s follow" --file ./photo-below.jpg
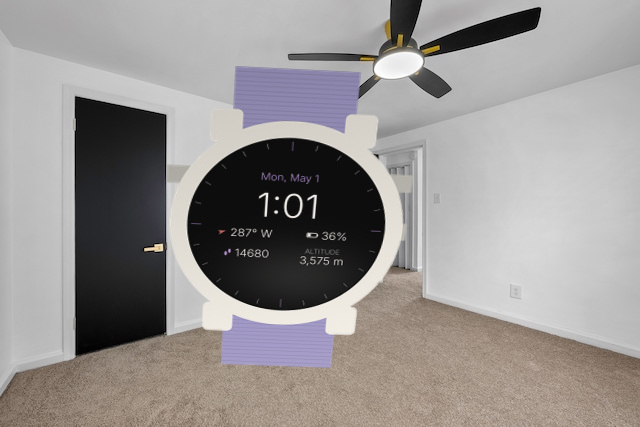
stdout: 1h01
